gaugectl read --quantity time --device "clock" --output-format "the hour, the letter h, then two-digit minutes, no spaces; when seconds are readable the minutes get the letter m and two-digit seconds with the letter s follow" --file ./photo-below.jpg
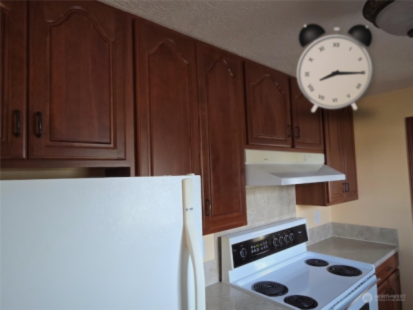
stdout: 8h15
